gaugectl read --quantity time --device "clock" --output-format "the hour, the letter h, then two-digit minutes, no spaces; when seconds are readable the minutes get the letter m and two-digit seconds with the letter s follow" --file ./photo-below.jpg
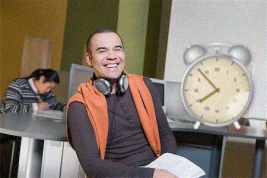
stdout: 7h53
